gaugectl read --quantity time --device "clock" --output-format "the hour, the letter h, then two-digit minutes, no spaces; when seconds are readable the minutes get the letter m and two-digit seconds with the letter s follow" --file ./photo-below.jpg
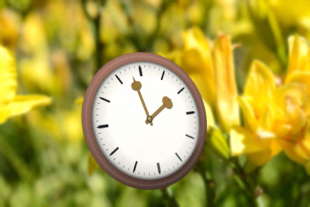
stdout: 1h58
